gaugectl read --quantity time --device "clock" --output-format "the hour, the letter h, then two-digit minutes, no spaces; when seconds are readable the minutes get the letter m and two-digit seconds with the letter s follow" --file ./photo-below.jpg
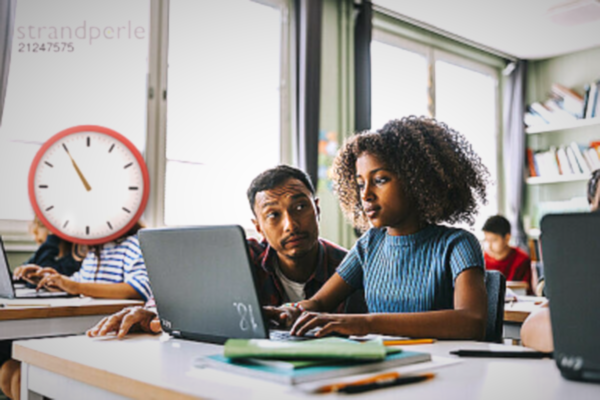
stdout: 10h55
